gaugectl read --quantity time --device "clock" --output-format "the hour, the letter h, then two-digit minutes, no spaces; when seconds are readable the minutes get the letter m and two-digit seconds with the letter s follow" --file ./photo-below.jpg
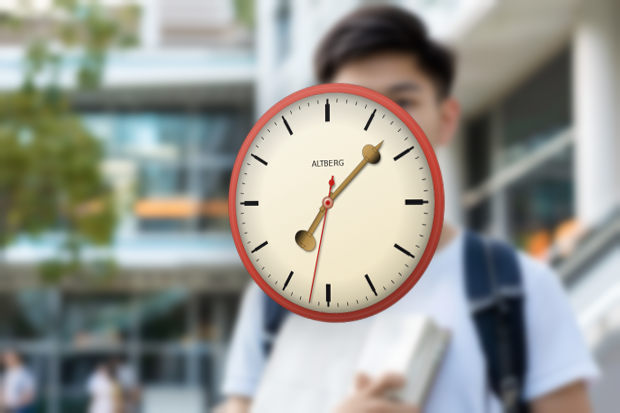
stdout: 7h07m32s
